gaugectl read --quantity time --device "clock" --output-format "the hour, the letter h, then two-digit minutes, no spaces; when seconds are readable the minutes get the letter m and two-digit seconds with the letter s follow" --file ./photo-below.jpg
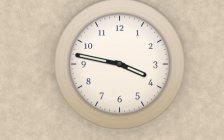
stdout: 3h47
